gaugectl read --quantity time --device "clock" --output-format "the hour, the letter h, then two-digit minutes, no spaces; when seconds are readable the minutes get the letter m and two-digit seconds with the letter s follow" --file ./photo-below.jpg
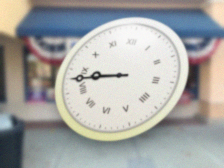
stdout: 8h43
